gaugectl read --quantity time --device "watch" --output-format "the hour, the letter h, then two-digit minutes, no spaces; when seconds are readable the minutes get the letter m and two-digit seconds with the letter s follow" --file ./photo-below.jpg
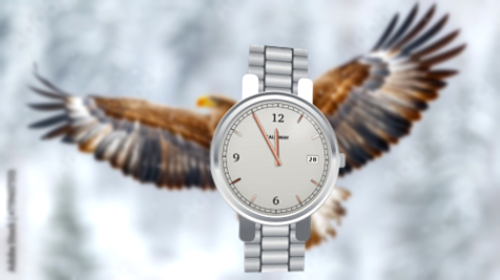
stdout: 11h55
